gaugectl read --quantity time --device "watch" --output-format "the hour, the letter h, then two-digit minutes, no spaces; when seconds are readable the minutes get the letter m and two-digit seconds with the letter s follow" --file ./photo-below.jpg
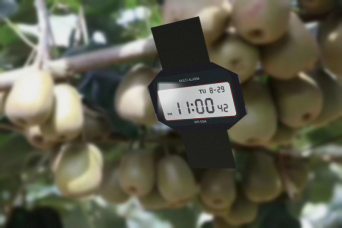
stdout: 11h00m42s
